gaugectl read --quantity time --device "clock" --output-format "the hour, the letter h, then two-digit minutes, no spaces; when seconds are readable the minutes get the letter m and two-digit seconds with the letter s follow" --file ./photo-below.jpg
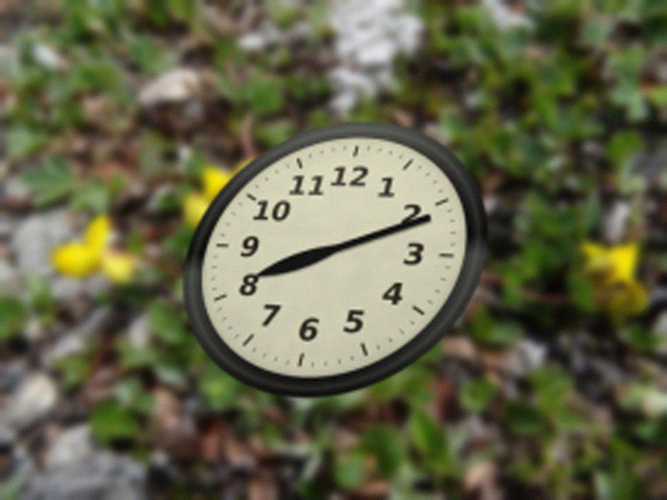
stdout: 8h11
